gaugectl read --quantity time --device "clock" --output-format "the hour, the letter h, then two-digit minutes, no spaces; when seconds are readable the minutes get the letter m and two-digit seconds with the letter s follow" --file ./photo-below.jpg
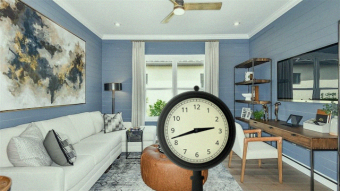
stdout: 2h42
